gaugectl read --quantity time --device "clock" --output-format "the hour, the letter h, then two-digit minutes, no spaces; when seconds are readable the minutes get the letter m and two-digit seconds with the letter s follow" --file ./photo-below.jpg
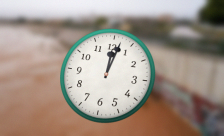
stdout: 12h02
